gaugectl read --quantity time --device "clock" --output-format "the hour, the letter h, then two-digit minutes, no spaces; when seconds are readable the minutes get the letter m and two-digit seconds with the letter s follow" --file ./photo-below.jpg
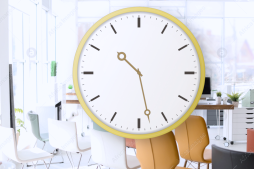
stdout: 10h28
